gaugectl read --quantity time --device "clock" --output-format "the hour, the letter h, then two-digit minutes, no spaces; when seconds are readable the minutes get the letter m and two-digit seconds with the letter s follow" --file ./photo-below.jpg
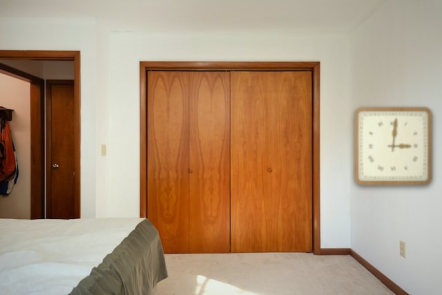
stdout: 3h01
